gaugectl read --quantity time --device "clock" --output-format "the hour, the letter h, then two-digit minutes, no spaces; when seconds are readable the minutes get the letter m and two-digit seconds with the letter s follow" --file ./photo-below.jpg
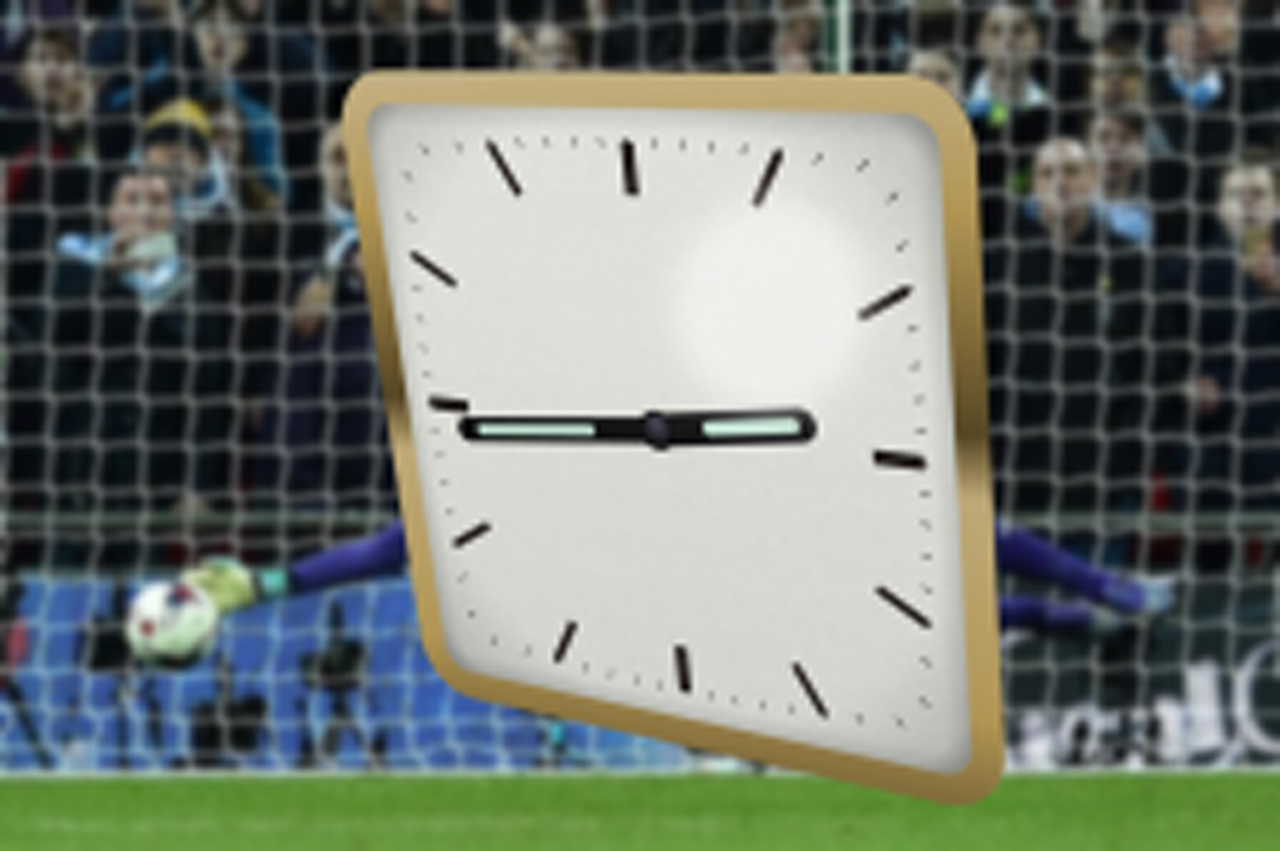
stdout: 2h44
